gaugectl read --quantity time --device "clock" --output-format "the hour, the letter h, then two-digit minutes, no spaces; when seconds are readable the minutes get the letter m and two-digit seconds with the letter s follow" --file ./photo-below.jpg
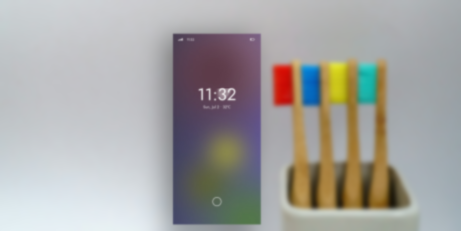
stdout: 11h32
